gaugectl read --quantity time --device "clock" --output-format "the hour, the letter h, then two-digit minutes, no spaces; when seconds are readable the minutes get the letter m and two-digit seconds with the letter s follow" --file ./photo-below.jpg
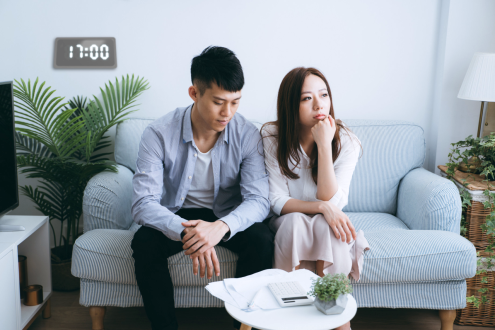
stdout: 17h00
